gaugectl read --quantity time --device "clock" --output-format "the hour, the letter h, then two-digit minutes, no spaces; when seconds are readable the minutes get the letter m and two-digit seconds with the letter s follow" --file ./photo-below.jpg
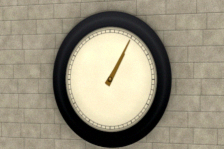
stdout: 1h05
